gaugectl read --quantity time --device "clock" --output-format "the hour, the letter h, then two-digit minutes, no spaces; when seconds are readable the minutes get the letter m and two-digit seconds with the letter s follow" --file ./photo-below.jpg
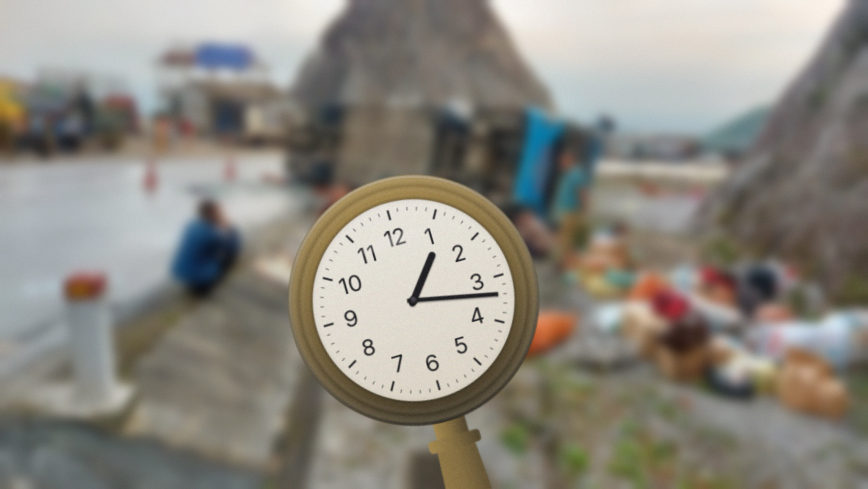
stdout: 1h17
